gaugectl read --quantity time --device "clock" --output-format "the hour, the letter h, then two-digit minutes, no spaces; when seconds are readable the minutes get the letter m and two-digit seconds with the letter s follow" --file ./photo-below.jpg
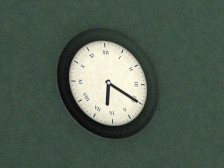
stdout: 6h20
